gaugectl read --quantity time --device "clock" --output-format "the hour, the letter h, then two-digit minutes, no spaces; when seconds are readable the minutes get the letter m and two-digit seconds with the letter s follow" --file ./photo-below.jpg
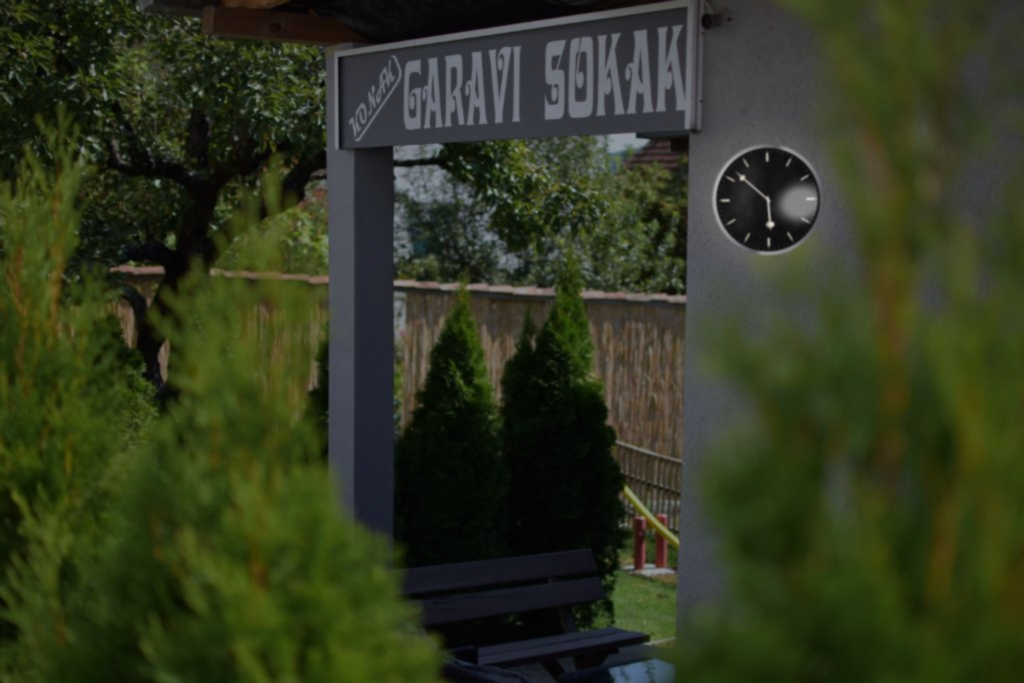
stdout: 5h52
